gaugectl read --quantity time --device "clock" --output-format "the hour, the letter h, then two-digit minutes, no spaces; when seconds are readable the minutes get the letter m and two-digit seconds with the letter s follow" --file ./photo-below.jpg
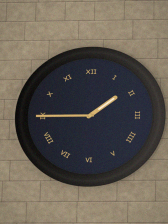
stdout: 1h45
